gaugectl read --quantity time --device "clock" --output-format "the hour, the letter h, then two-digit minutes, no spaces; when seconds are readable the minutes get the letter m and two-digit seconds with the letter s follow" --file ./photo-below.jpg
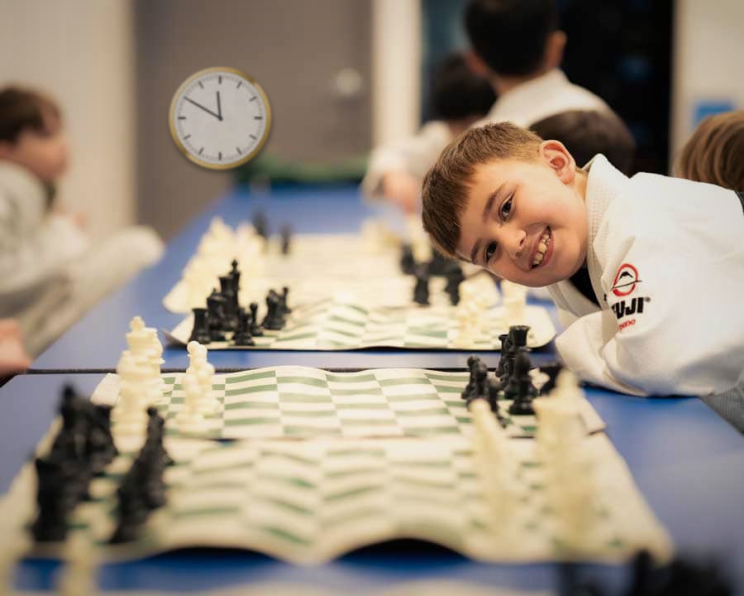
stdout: 11h50
